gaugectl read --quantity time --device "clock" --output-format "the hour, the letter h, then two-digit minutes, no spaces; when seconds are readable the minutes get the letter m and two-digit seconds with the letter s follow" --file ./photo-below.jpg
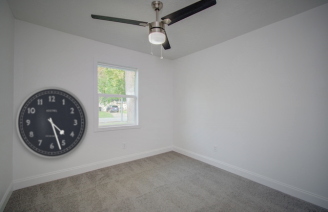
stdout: 4h27
